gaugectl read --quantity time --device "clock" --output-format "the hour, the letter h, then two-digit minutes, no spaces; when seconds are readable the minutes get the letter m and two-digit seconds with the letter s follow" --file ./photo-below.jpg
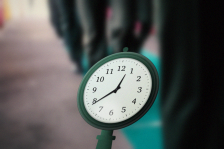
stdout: 12h39
